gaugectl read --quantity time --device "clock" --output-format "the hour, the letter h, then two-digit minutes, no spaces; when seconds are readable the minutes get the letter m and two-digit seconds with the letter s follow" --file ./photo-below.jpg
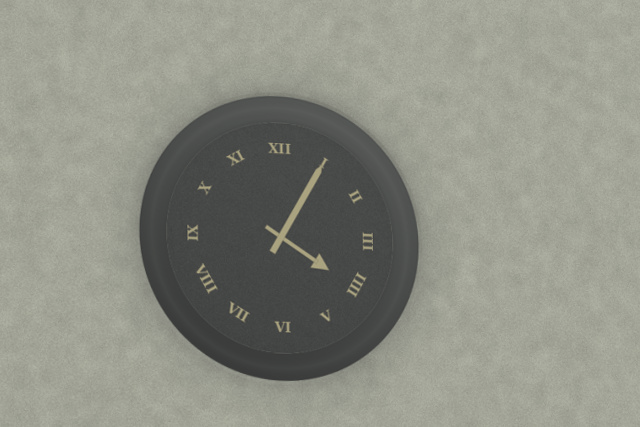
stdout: 4h05
